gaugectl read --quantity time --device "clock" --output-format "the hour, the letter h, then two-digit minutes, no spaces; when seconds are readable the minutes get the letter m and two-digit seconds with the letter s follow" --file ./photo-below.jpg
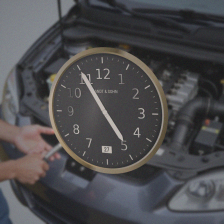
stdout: 4h55
